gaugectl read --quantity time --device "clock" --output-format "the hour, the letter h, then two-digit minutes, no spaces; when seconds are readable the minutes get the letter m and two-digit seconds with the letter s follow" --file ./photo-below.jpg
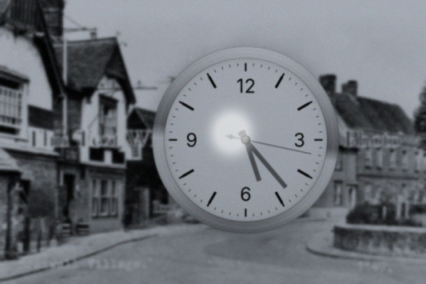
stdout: 5h23m17s
